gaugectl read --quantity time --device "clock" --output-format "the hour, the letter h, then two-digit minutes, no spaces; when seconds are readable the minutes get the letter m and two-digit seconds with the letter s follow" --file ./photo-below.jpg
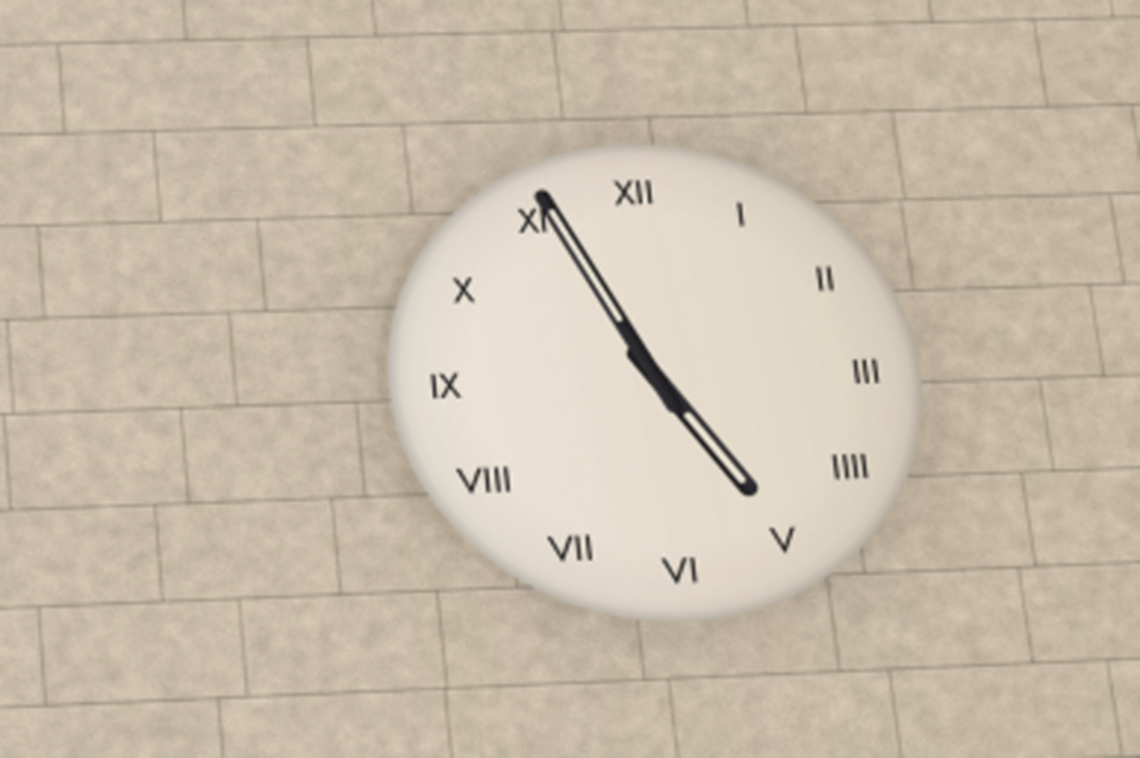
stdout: 4h56
